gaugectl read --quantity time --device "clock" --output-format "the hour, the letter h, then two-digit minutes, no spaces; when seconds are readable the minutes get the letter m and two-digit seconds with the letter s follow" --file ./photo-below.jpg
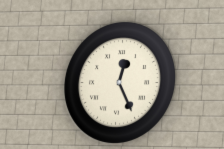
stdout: 12h25
